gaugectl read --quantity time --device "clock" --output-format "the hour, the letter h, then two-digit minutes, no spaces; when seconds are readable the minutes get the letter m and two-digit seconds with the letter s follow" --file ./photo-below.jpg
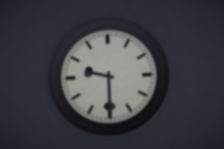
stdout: 9h30
